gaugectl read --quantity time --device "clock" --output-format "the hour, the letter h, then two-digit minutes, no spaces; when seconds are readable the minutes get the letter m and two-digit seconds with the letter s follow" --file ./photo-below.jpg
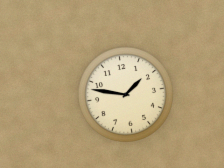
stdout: 1h48
